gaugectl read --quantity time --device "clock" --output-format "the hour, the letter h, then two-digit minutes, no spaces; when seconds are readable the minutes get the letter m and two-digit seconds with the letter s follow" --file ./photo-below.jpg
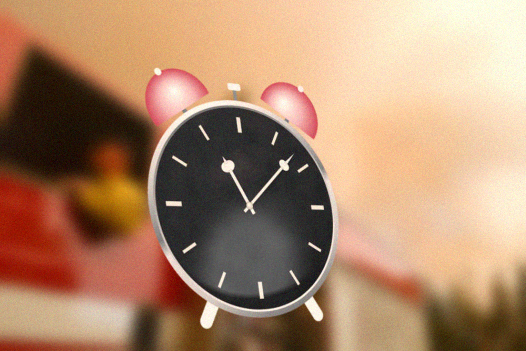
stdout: 11h08
